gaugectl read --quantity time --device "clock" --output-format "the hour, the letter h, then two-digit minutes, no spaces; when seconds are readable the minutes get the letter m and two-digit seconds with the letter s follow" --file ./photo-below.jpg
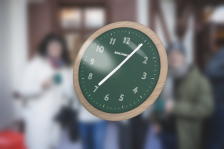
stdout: 7h05
